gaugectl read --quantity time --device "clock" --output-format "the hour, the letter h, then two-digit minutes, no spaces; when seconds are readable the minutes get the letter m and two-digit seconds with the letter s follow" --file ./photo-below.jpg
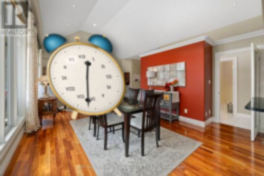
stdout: 12h32
